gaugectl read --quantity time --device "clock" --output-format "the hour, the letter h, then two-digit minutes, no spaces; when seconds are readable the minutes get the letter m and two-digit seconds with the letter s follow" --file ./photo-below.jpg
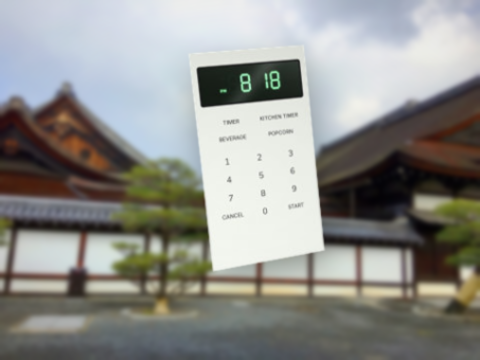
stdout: 8h18
